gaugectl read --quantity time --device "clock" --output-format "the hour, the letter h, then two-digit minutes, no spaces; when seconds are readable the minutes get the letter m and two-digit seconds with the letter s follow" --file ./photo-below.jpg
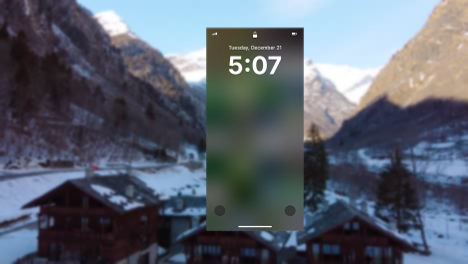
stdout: 5h07
